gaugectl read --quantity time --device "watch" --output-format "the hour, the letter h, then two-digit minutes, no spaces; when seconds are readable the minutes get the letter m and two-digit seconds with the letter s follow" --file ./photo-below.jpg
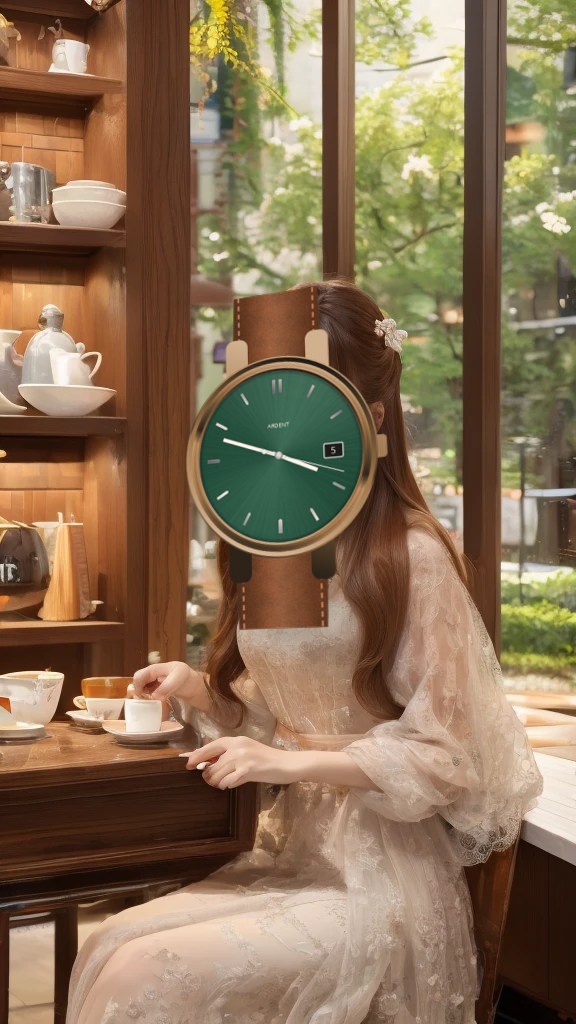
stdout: 3h48m18s
